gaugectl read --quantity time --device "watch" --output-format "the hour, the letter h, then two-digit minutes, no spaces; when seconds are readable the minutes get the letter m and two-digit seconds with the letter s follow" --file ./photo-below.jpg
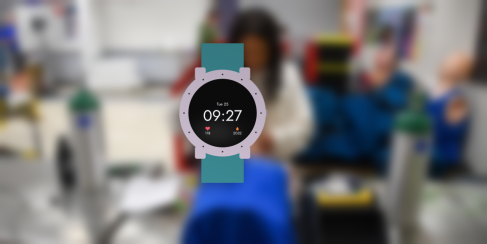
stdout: 9h27
